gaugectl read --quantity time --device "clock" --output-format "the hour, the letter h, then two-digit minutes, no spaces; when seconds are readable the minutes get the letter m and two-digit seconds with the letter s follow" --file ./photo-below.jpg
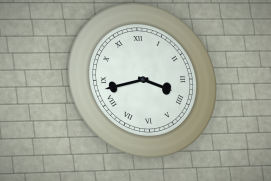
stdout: 3h43
